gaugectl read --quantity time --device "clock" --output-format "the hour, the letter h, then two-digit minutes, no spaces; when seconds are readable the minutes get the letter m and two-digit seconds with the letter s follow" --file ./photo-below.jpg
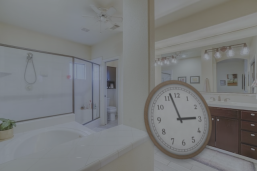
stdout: 2h57
